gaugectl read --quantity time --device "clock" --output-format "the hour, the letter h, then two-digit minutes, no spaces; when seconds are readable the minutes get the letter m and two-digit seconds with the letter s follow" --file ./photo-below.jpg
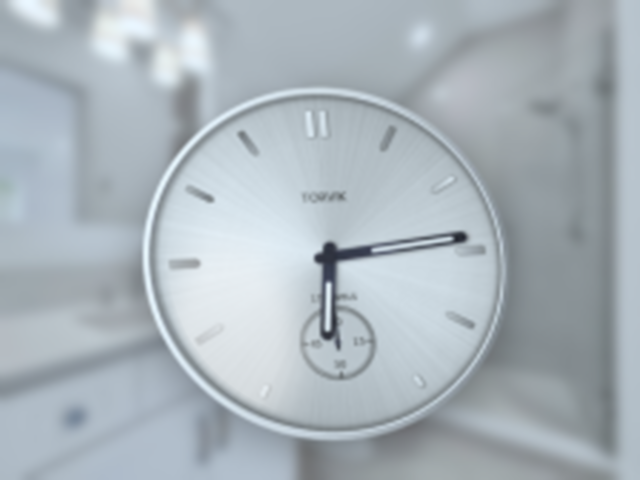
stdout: 6h14
